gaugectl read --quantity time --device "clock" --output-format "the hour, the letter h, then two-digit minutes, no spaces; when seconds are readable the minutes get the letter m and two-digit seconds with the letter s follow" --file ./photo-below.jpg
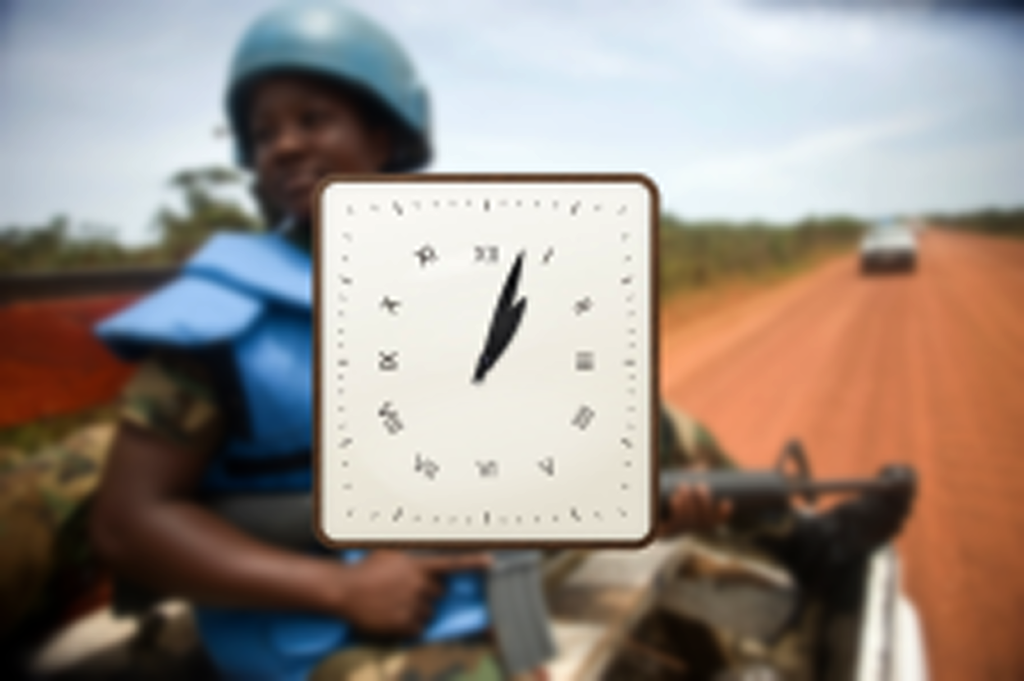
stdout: 1h03
